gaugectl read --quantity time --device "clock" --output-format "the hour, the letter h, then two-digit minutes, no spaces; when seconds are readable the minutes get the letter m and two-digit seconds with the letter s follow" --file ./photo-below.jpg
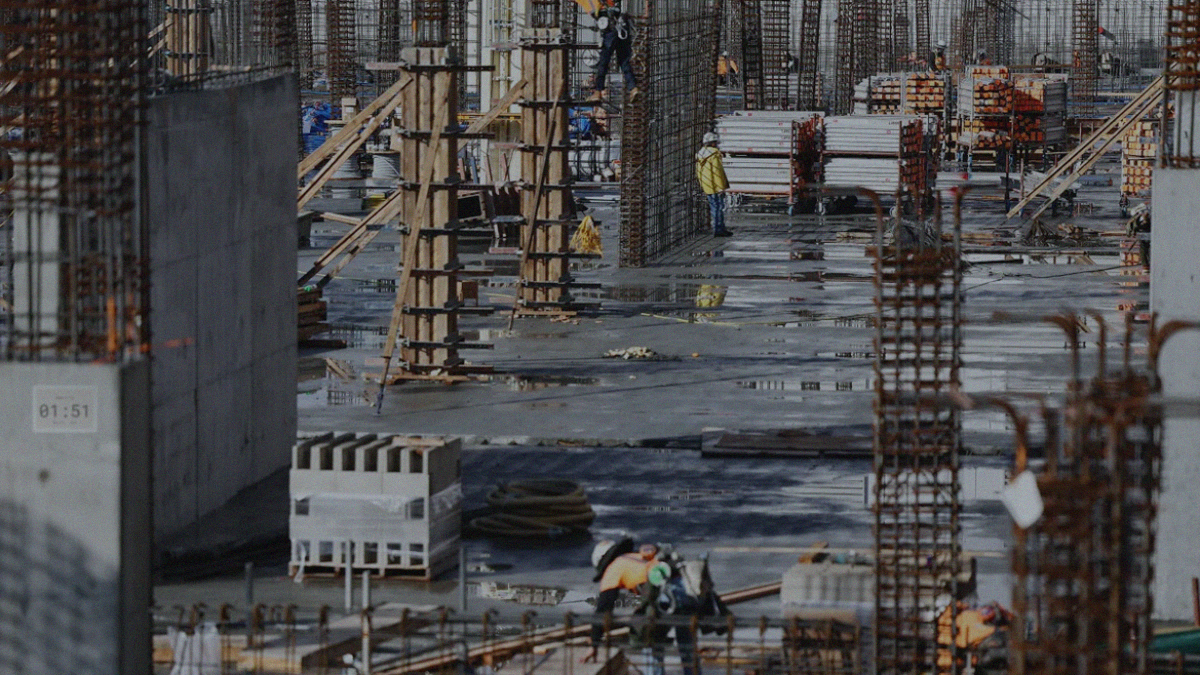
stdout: 1h51
